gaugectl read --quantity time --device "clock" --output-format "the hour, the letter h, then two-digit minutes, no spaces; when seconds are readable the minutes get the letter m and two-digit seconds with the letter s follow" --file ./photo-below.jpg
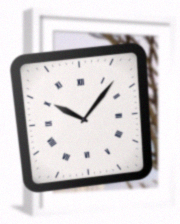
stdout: 10h07
